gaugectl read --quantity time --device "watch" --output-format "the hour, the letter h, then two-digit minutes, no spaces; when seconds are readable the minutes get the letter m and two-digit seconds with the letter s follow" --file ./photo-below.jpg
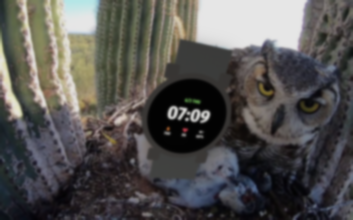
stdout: 7h09
